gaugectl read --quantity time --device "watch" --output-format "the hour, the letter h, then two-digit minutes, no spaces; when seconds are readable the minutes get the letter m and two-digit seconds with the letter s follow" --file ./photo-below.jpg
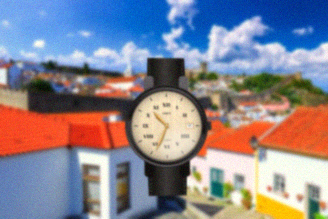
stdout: 10h34
